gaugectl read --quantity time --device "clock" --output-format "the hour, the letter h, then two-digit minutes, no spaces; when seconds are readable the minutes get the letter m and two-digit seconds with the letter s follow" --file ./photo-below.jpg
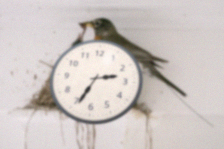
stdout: 2h34
